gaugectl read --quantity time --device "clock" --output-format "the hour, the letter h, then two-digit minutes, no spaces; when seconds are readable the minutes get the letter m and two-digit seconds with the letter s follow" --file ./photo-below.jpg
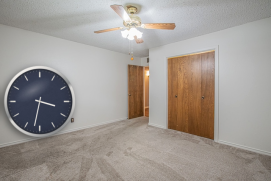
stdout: 3h32
